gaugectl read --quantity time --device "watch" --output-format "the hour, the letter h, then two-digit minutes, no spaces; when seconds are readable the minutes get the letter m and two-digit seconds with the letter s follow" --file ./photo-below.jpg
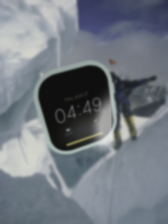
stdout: 4h49
